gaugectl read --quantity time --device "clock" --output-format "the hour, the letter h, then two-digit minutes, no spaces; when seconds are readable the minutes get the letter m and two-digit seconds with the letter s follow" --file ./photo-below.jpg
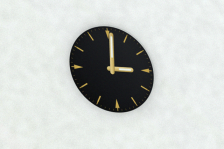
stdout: 3h01
